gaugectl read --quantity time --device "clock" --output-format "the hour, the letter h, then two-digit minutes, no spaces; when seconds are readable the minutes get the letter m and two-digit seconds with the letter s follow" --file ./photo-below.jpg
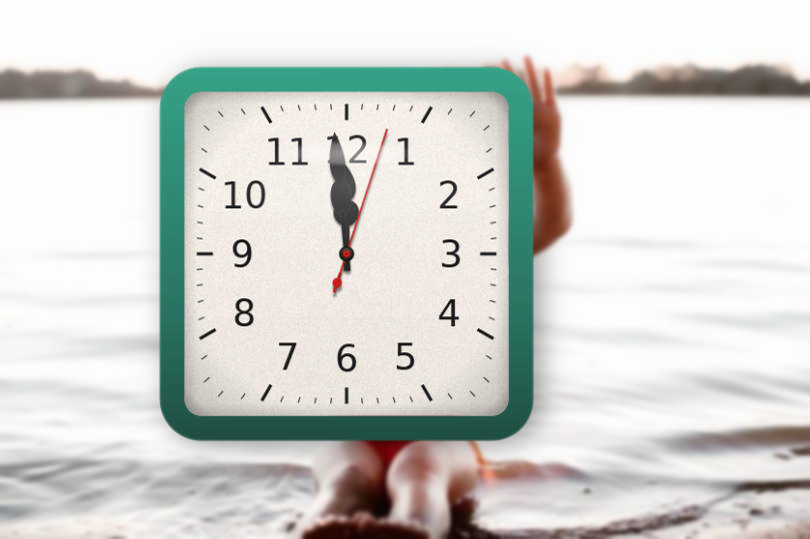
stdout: 11h59m03s
